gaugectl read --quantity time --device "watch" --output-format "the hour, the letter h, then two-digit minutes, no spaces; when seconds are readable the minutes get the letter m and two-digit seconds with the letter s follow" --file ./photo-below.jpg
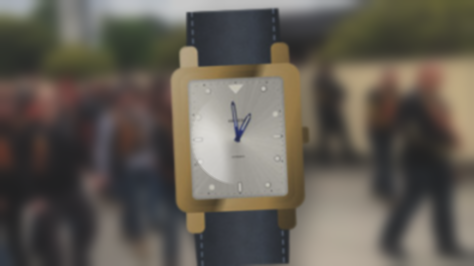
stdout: 12h59
